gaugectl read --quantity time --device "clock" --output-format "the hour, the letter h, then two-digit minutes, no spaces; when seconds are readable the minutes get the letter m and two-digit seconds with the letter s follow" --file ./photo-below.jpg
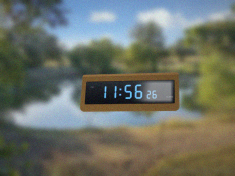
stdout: 11h56m26s
